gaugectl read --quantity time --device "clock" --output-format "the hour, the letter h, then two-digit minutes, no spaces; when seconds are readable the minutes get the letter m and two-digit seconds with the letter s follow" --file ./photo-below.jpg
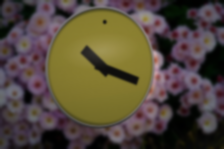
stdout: 10h18
